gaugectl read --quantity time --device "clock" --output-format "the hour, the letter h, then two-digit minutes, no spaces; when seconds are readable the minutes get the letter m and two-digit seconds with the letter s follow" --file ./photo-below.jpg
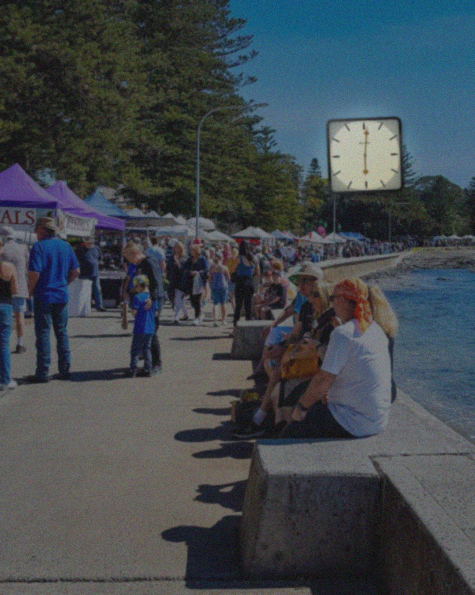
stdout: 6h01
